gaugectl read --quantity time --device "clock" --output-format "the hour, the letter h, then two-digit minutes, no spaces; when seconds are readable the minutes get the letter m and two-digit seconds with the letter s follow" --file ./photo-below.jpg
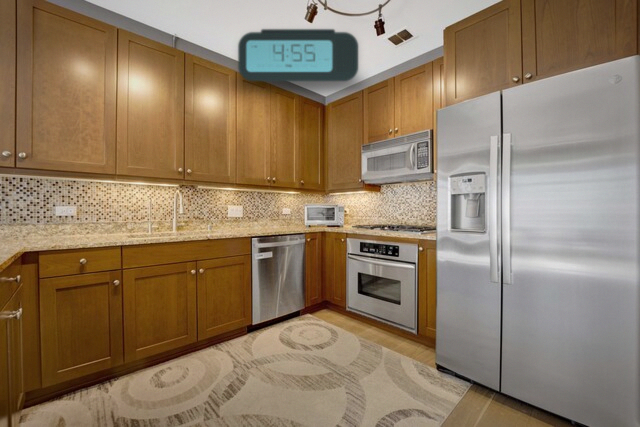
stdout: 4h55
